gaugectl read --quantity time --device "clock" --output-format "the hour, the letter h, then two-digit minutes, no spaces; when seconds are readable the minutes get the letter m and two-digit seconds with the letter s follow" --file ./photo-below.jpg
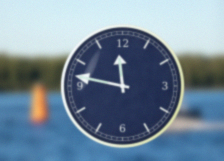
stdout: 11h47
